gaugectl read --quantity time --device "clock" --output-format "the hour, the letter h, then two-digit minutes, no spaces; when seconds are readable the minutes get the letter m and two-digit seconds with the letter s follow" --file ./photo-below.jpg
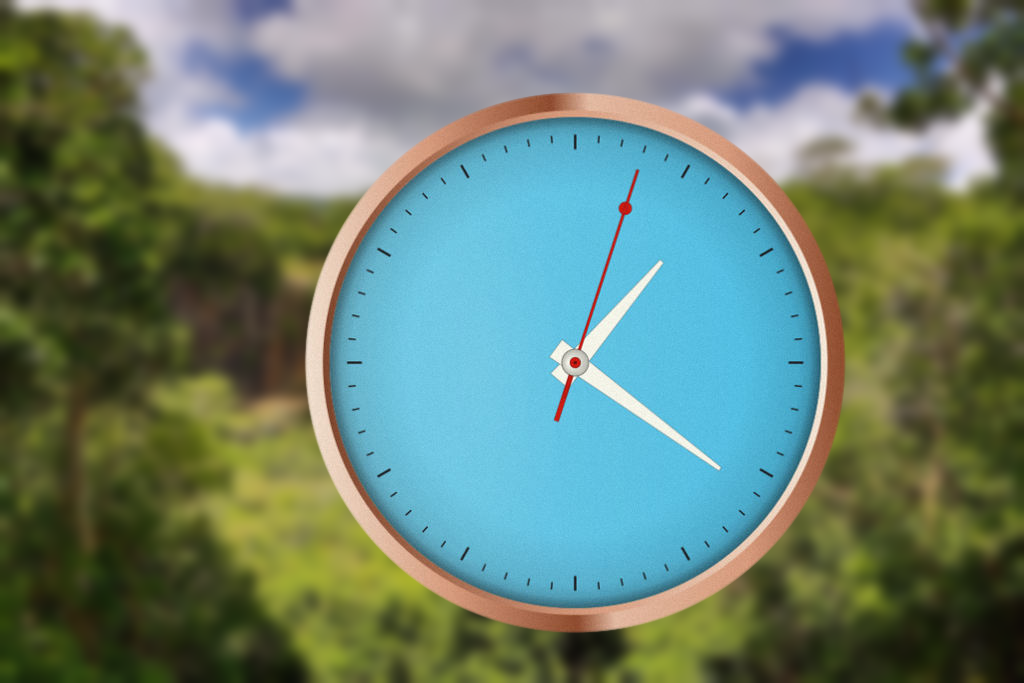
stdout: 1h21m03s
